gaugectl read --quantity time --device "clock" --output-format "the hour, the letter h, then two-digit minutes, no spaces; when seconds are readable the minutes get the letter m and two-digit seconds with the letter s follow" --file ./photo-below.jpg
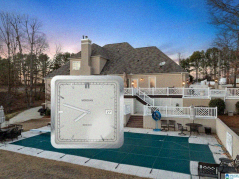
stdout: 7h48
